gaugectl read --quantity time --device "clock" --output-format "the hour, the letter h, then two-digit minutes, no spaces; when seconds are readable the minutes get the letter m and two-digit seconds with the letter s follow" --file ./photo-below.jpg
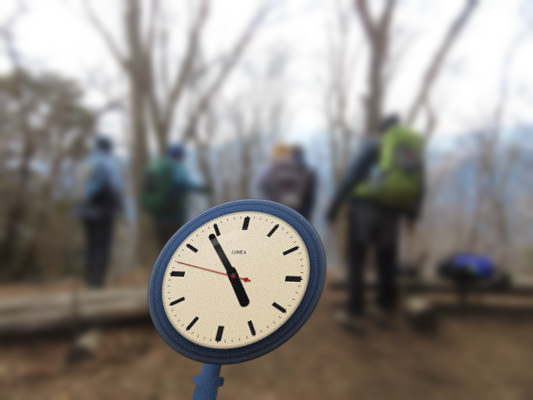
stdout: 4h53m47s
